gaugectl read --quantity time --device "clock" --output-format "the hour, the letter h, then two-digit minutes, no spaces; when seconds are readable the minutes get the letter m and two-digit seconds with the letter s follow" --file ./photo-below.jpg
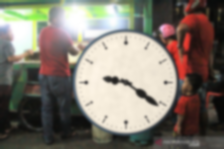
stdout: 9h21
